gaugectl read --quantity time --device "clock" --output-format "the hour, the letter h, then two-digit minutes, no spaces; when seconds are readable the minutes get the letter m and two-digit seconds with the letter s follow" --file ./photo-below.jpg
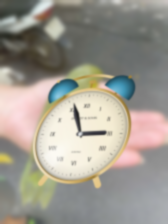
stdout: 2h56
